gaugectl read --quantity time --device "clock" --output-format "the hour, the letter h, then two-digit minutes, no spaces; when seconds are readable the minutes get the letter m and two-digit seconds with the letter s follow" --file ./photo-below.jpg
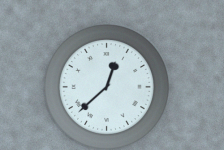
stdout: 12h38
